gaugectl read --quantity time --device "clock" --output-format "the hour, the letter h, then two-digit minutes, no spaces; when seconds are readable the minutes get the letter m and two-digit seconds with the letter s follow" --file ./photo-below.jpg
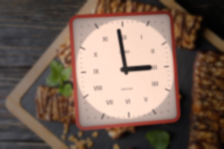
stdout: 2h59
